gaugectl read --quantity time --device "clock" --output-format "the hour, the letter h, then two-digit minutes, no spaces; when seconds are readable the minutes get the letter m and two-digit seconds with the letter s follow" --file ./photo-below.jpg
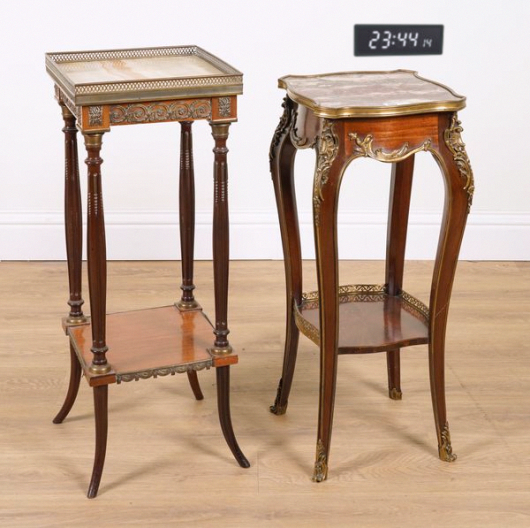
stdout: 23h44m14s
